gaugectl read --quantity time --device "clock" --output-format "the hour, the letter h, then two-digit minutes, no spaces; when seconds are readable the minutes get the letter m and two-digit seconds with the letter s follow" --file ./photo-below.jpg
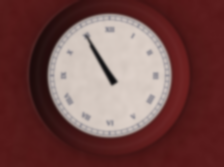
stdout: 10h55
